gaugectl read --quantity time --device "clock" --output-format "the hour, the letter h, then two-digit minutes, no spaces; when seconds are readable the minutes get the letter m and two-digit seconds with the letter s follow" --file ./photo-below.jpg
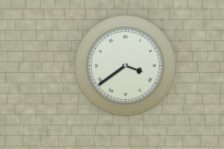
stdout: 3h39
